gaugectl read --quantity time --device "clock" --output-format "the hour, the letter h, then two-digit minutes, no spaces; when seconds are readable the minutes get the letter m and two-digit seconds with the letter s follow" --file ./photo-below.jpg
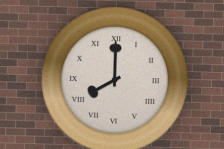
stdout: 8h00
